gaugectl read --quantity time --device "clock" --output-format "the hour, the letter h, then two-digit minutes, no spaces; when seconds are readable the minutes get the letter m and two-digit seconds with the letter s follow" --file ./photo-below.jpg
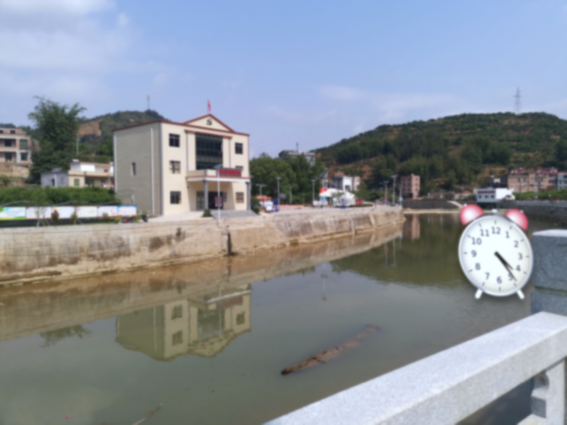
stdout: 4h24
